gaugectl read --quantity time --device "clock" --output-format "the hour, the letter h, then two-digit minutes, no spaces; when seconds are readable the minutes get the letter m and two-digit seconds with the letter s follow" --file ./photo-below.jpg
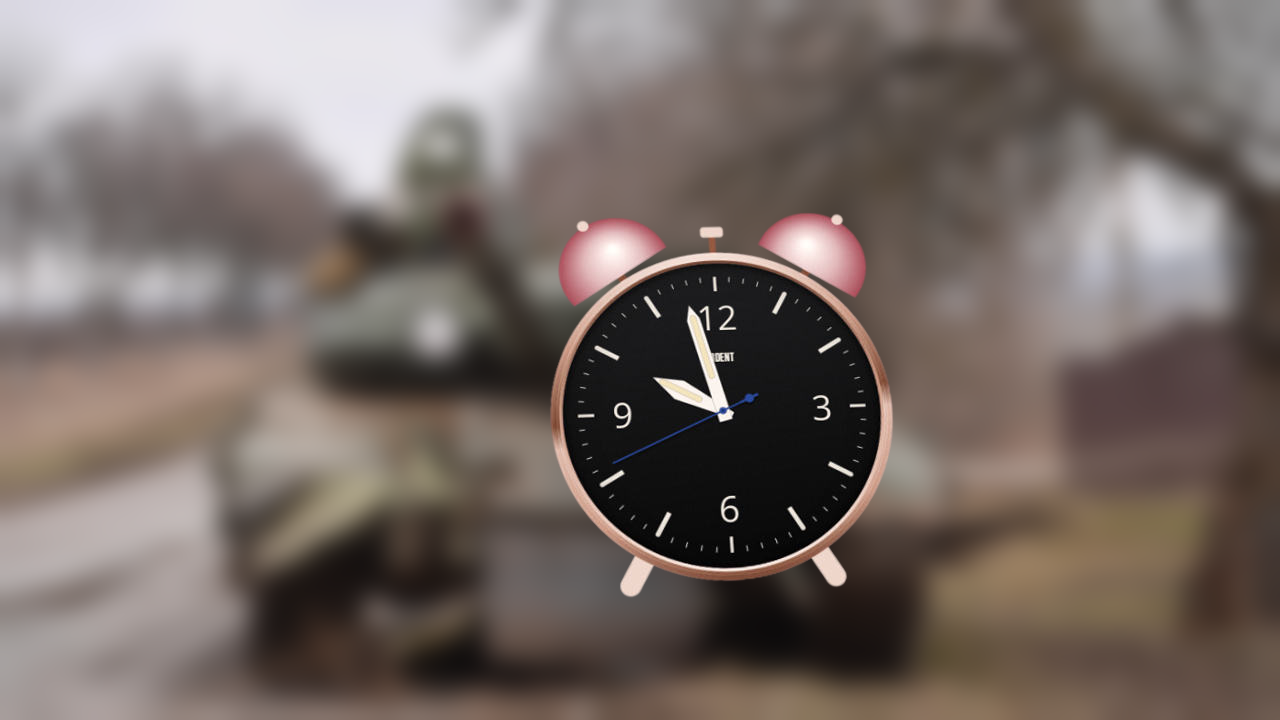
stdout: 9h57m41s
